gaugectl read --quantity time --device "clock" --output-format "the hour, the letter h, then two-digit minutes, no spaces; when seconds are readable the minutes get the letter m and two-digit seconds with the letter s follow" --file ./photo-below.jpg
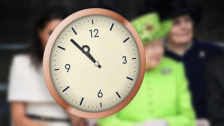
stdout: 10h53
